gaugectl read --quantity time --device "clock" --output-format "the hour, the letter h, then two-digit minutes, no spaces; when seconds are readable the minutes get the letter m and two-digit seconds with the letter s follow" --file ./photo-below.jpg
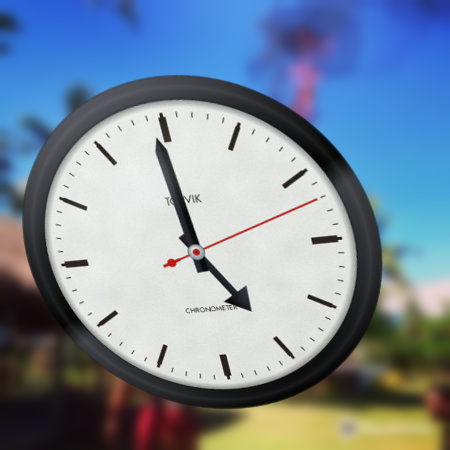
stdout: 4h59m12s
